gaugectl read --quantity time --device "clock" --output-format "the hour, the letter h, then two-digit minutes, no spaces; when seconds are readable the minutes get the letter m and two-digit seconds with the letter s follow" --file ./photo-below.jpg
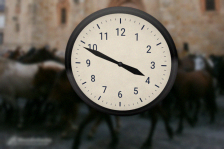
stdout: 3h49
